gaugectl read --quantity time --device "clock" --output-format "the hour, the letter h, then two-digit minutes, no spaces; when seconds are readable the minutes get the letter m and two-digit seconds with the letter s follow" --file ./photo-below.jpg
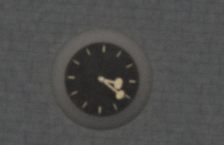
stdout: 3h21
